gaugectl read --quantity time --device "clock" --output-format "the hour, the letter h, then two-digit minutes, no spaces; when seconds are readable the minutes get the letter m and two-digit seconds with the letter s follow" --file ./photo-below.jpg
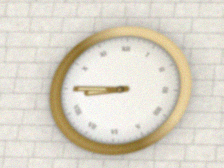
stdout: 8h45
